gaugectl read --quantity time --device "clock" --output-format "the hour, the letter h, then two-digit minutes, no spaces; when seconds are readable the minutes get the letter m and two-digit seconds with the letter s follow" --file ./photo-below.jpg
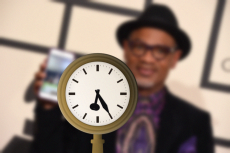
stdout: 6h25
